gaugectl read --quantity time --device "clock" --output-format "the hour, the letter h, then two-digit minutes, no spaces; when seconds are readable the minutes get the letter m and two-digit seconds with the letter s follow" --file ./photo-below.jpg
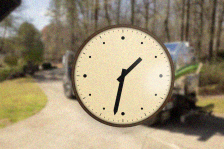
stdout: 1h32
